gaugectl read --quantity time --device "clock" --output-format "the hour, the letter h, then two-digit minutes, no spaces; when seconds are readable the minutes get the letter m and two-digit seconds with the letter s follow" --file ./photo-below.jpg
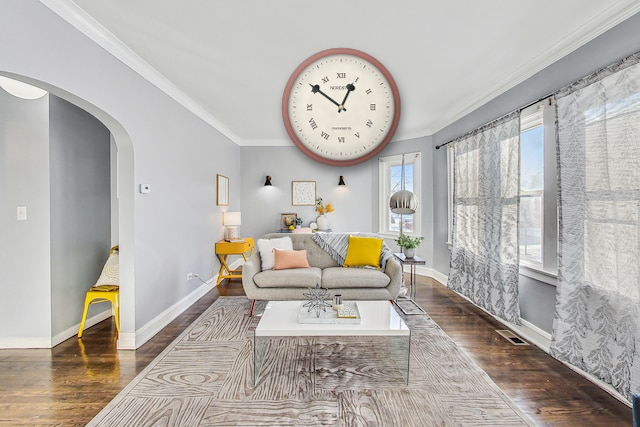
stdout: 12h51
